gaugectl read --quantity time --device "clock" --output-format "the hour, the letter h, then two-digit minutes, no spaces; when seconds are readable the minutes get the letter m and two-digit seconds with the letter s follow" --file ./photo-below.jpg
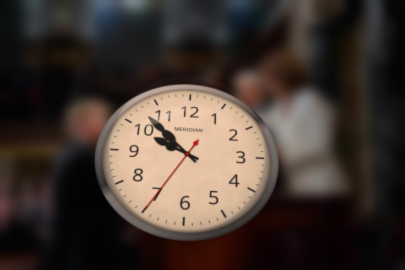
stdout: 9h52m35s
